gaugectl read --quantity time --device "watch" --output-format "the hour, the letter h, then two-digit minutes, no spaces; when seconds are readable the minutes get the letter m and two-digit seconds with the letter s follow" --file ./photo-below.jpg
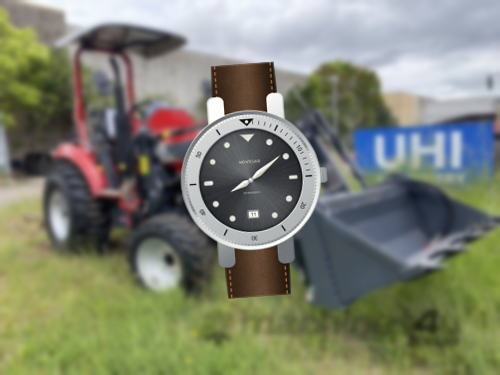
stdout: 8h09
